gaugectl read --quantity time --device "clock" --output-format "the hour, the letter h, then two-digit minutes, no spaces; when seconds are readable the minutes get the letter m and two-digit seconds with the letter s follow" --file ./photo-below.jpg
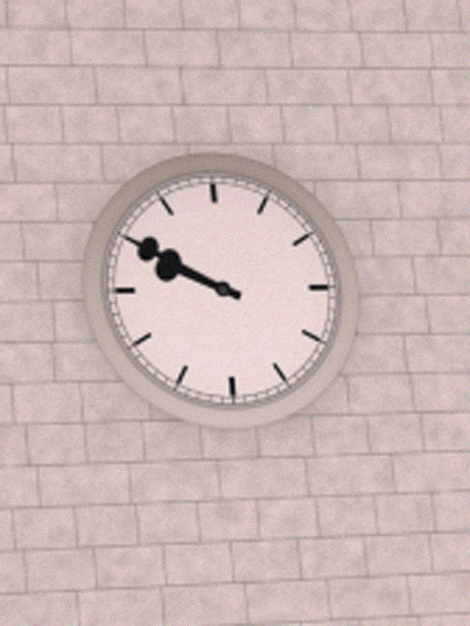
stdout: 9h50
